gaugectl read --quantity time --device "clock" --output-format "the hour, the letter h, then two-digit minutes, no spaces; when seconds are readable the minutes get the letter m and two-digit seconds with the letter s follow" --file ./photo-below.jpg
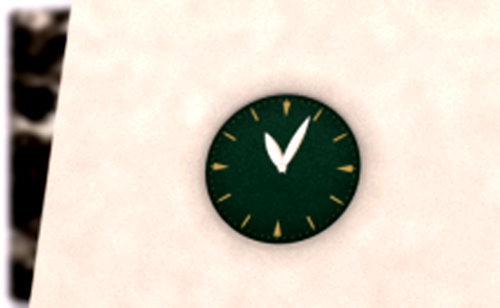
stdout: 11h04
